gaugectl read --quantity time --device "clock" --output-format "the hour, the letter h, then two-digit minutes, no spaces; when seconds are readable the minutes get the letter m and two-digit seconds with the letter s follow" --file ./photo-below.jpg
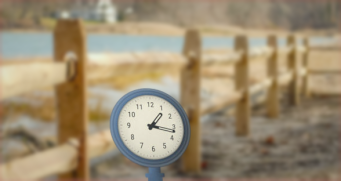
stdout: 1h17
